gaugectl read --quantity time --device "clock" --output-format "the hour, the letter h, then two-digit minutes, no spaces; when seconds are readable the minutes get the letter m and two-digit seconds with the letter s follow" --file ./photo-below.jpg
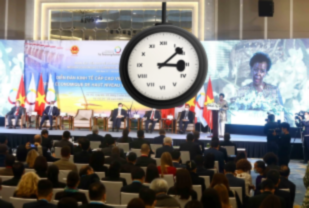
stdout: 3h08
